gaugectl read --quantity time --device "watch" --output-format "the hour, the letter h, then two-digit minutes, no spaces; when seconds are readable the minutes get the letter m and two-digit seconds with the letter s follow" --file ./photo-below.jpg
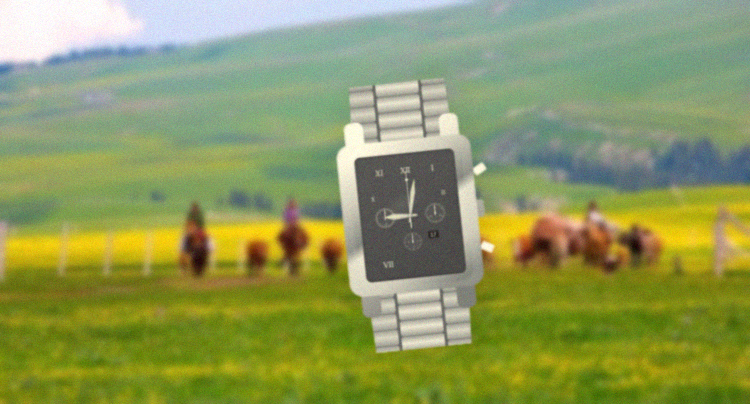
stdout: 9h02
